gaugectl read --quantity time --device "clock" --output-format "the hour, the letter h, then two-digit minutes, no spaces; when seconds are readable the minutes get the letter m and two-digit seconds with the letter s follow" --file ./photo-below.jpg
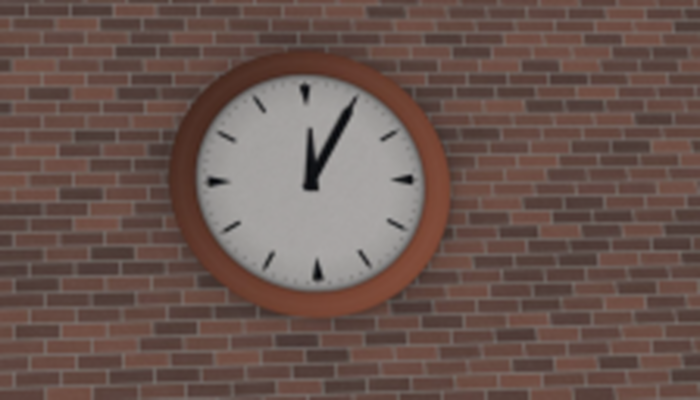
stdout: 12h05
